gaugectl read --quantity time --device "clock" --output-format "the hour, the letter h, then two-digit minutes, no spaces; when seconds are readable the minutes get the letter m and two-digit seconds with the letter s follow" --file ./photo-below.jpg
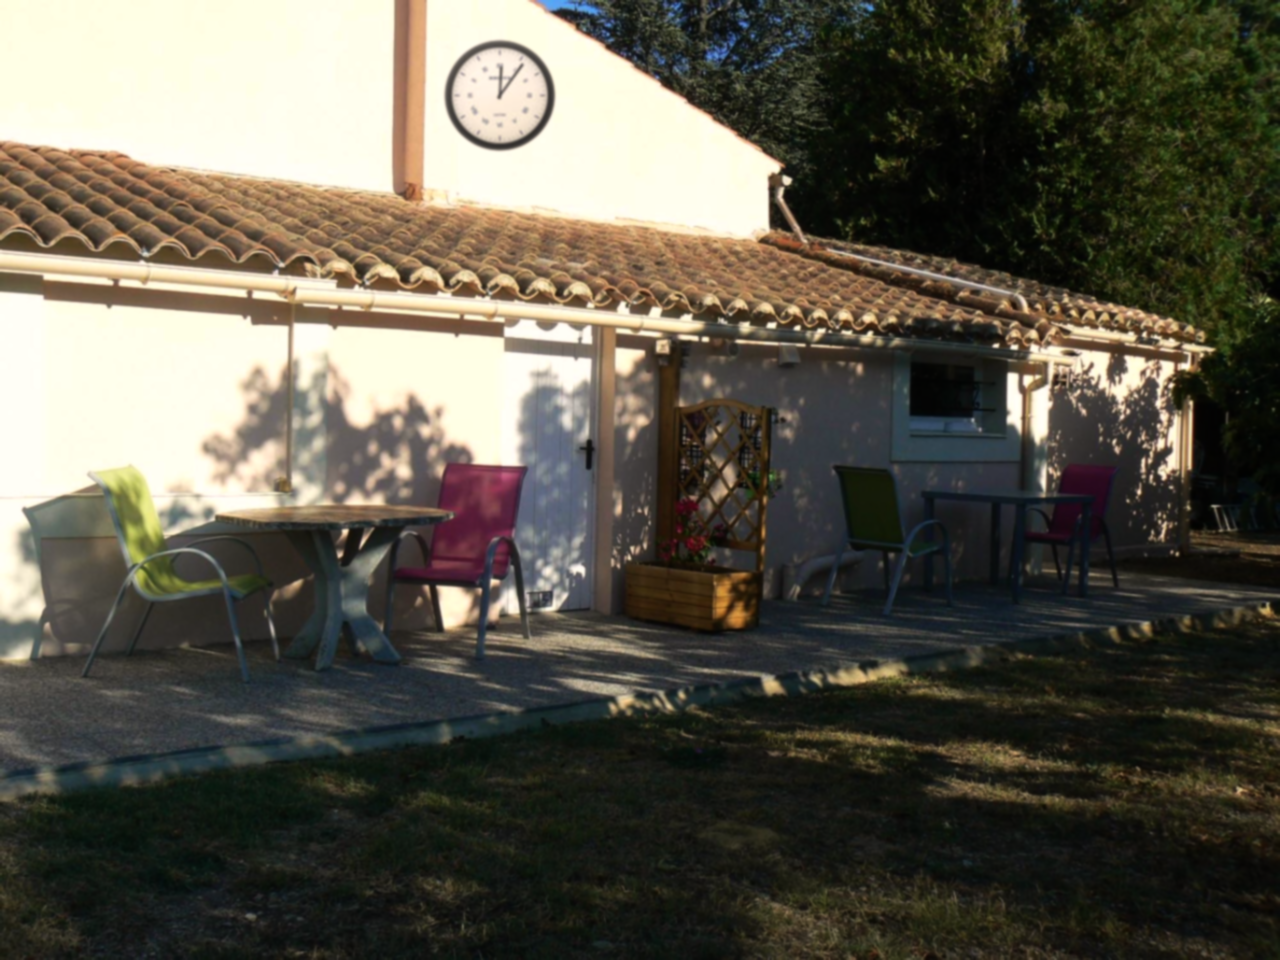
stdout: 12h06
